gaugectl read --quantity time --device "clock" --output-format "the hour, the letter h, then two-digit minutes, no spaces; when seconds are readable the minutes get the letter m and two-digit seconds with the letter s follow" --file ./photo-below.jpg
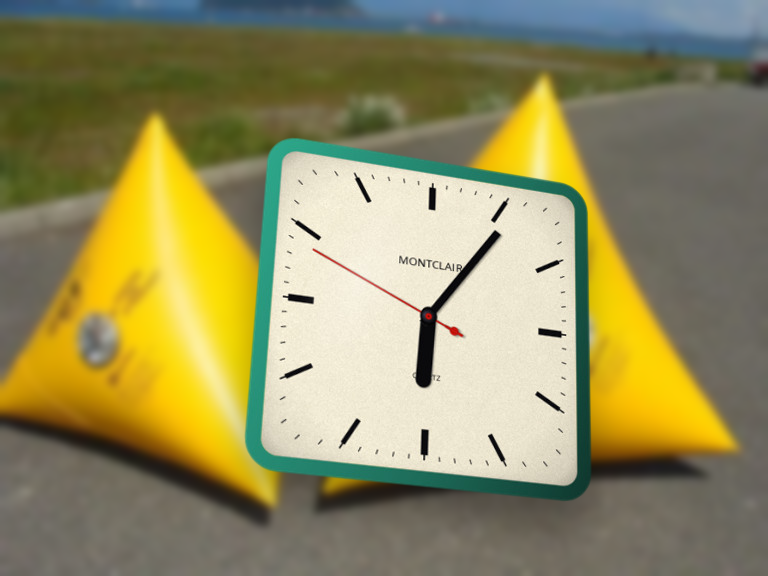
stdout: 6h05m49s
